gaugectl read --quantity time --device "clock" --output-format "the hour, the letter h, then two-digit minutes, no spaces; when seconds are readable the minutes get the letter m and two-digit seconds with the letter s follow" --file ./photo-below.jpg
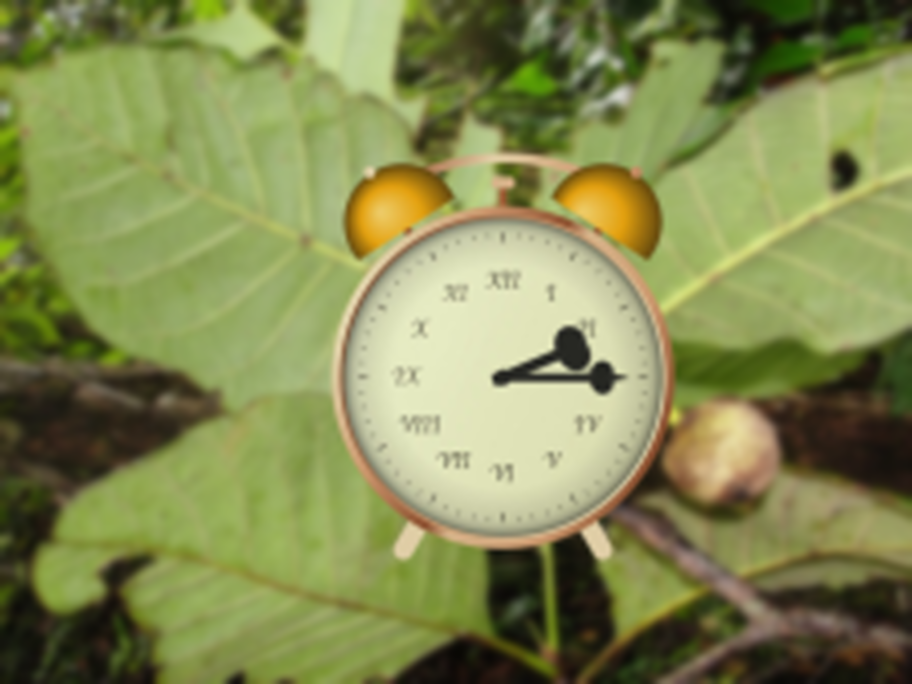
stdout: 2h15
